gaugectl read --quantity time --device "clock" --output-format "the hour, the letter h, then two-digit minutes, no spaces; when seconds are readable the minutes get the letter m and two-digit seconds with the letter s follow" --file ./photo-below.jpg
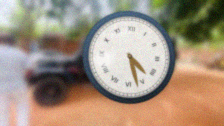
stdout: 4h27
